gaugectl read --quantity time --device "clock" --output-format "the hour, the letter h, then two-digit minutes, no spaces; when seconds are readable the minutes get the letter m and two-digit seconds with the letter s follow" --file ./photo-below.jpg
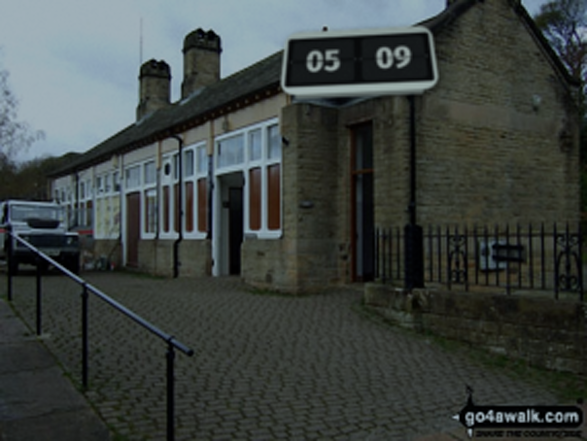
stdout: 5h09
